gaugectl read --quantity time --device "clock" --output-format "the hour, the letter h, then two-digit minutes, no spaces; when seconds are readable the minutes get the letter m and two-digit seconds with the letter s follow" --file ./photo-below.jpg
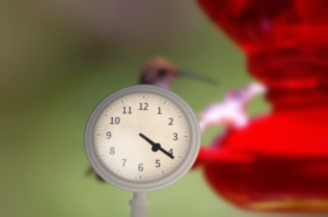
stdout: 4h21
